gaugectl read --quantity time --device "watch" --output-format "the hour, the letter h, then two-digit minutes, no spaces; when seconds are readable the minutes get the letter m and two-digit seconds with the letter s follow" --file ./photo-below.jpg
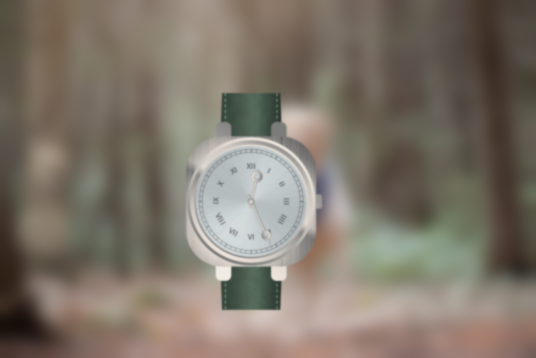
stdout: 12h26
